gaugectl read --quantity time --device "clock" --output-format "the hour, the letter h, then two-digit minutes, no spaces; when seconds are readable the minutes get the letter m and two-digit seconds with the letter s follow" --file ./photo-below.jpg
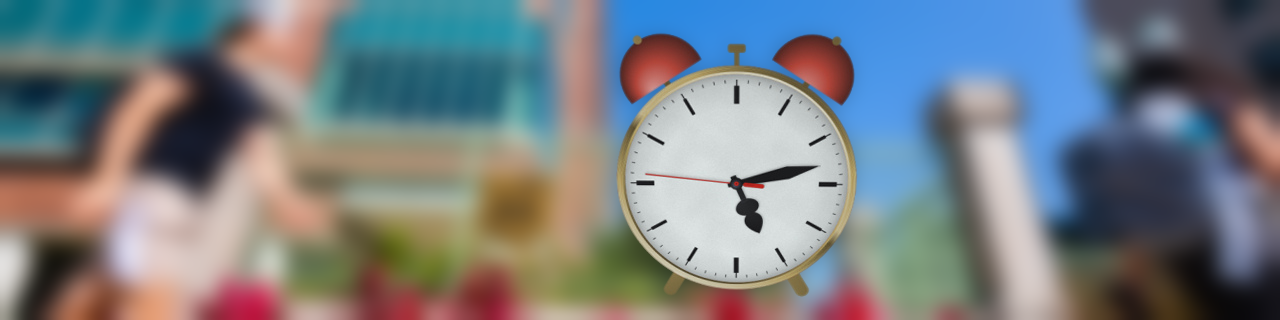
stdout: 5h12m46s
